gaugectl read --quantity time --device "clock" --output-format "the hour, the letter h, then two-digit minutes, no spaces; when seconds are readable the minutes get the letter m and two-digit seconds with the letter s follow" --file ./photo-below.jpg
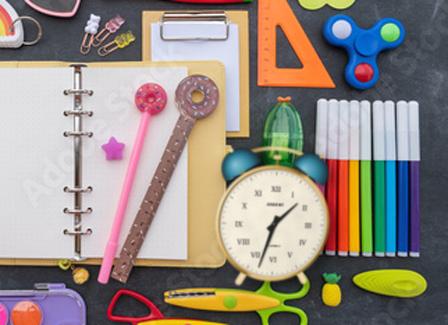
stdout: 1h33
